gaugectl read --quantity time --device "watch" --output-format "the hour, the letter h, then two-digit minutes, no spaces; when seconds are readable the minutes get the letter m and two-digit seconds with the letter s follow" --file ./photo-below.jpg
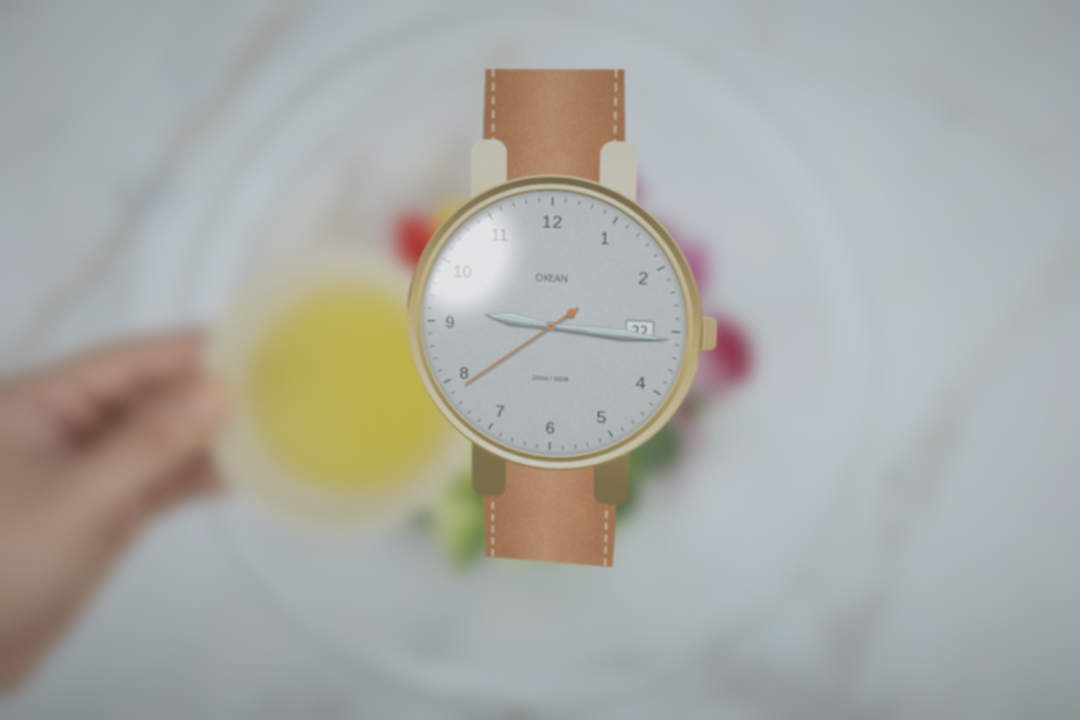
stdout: 9h15m39s
